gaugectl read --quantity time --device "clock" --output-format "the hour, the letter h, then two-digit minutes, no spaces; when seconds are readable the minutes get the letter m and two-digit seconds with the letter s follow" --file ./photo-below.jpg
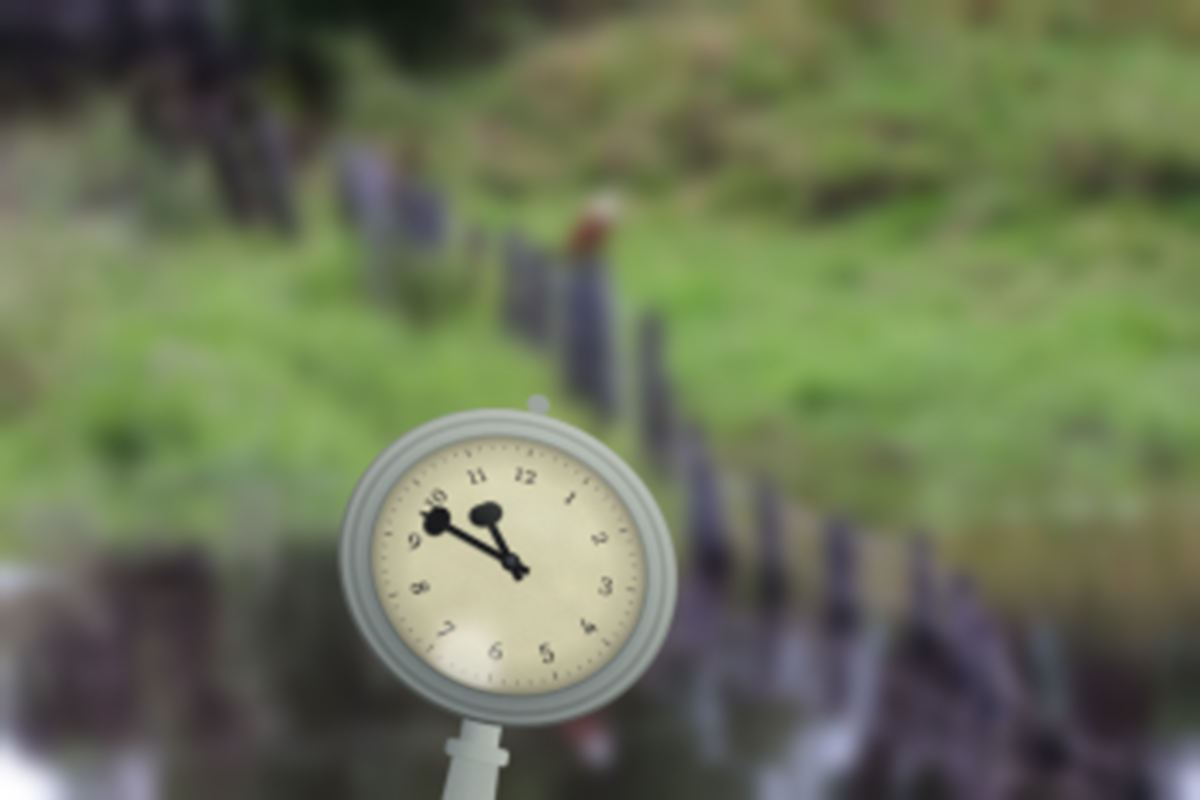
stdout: 10h48
